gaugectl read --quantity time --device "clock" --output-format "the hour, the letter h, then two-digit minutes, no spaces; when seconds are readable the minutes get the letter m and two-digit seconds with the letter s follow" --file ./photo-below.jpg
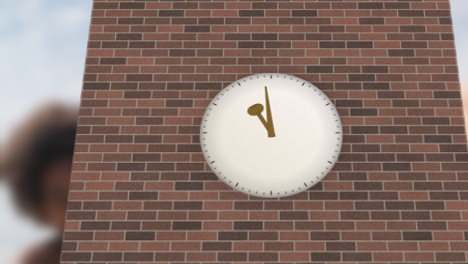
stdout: 10h59
